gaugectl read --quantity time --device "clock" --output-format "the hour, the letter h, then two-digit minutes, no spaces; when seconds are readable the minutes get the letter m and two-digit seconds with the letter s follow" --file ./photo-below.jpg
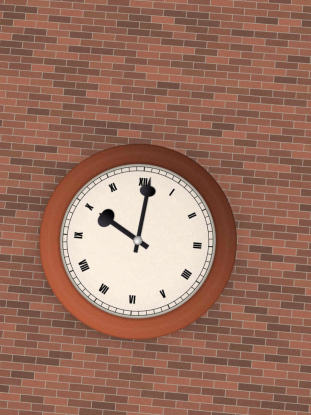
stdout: 10h01
